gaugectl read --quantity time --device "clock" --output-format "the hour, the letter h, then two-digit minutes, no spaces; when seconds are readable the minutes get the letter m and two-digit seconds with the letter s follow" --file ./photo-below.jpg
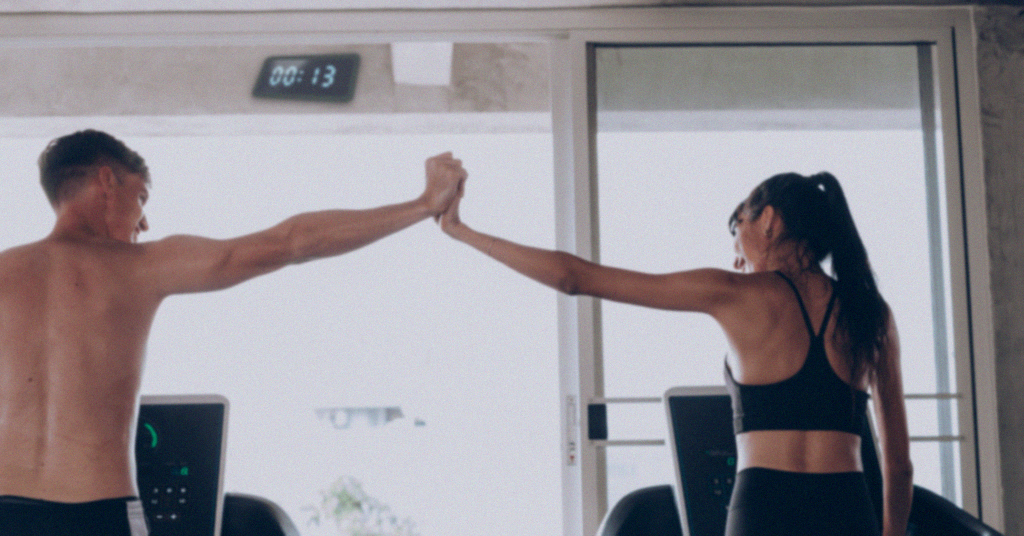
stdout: 0h13
